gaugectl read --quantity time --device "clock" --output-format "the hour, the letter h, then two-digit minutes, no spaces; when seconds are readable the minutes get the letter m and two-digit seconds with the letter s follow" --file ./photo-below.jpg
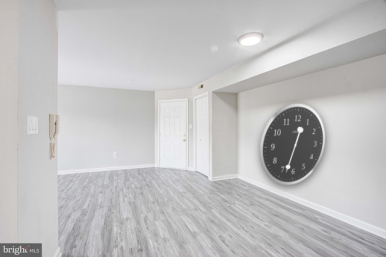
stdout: 12h33
